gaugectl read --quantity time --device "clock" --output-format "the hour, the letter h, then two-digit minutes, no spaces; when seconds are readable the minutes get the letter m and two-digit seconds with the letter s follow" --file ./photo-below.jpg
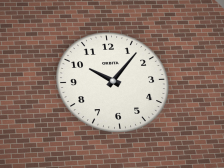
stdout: 10h07
